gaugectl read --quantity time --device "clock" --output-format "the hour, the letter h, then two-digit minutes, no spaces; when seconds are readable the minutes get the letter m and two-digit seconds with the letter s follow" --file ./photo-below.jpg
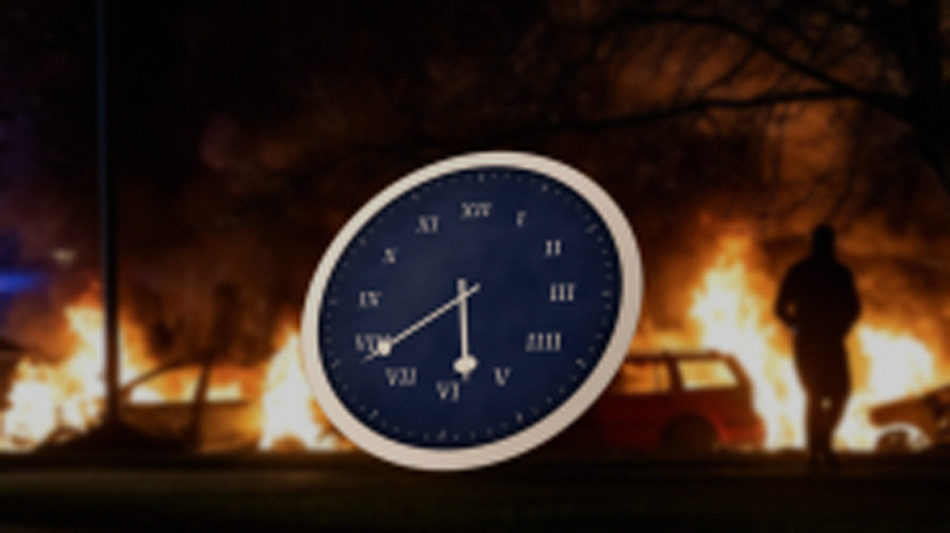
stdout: 5h39
